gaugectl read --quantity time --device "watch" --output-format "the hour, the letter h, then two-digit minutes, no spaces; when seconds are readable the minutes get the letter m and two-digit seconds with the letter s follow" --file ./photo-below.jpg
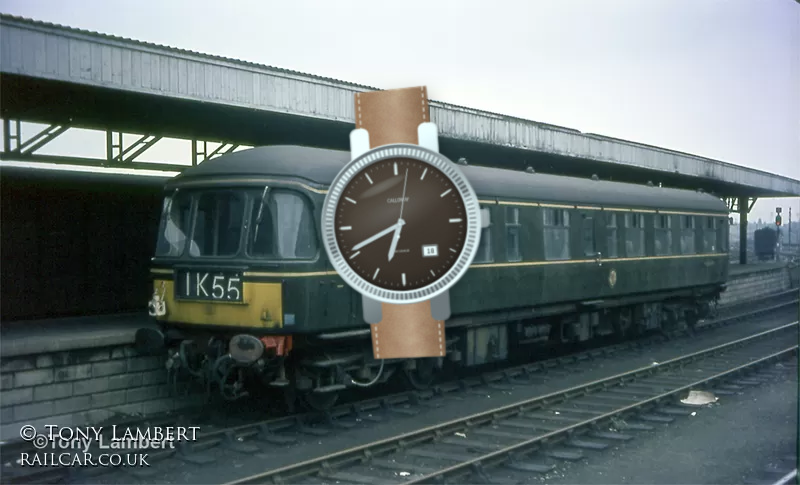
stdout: 6h41m02s
